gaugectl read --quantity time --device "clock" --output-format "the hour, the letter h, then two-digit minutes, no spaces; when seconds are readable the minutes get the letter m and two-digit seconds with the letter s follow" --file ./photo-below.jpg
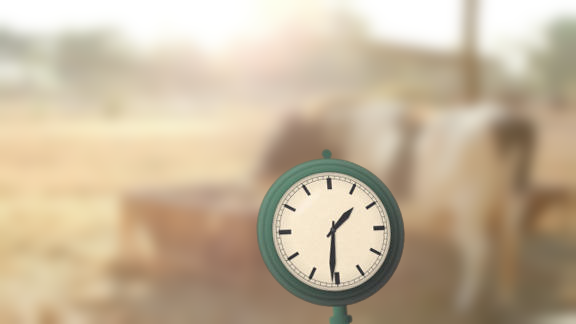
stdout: 1h31
